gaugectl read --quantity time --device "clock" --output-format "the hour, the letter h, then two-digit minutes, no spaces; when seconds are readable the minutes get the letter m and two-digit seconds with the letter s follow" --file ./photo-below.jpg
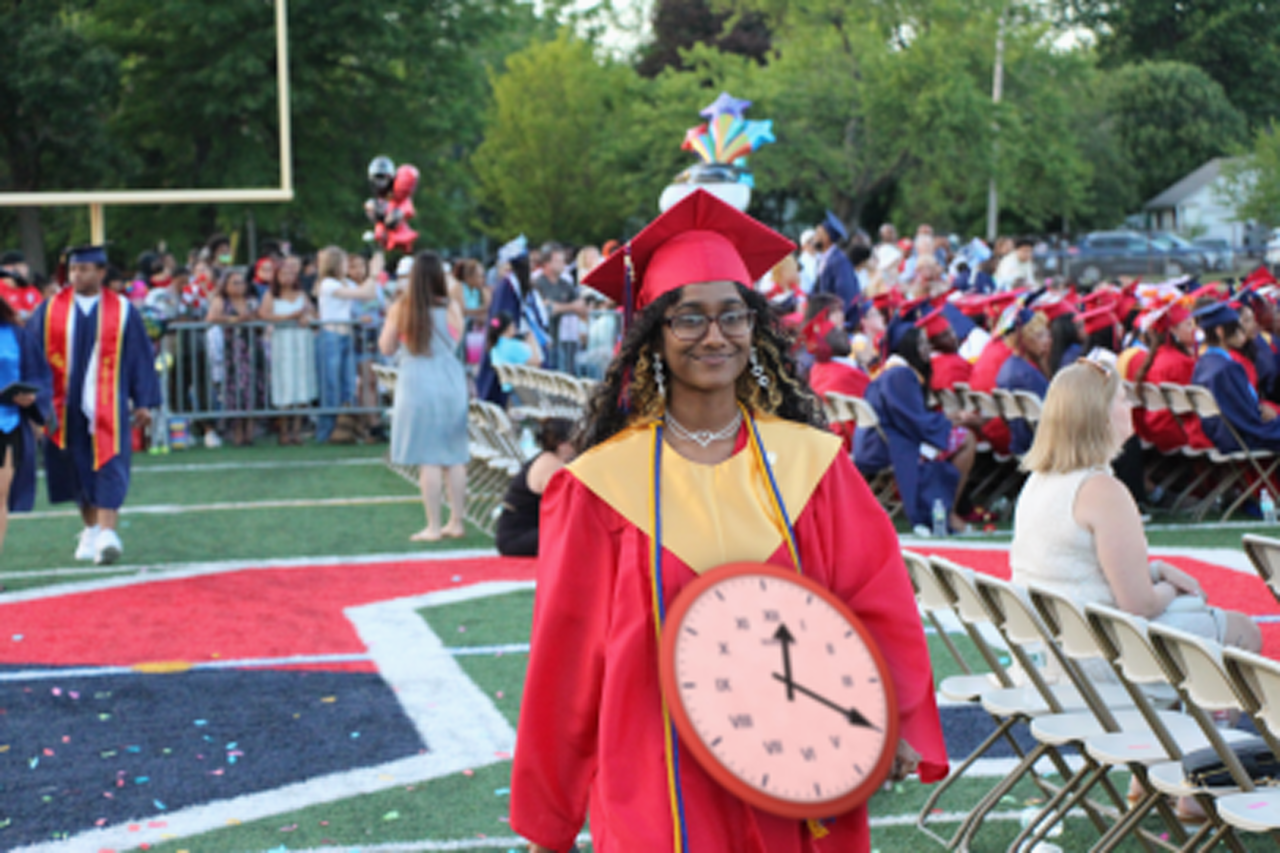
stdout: 12h20
